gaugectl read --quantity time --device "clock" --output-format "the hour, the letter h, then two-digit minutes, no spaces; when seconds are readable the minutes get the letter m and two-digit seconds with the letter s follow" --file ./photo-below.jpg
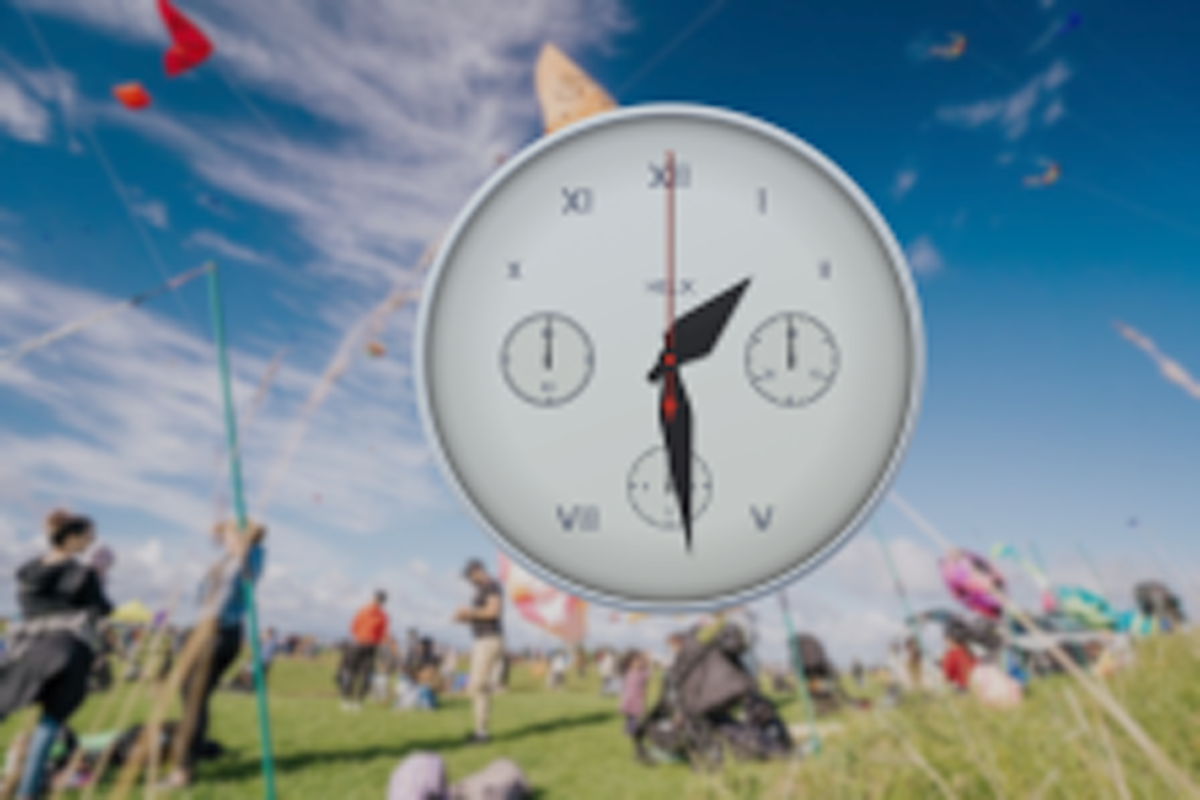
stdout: 1h29
